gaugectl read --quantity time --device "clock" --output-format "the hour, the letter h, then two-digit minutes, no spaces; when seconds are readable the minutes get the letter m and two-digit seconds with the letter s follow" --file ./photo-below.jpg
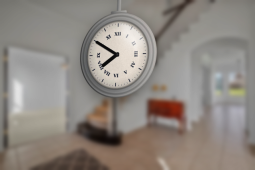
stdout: 7h50
